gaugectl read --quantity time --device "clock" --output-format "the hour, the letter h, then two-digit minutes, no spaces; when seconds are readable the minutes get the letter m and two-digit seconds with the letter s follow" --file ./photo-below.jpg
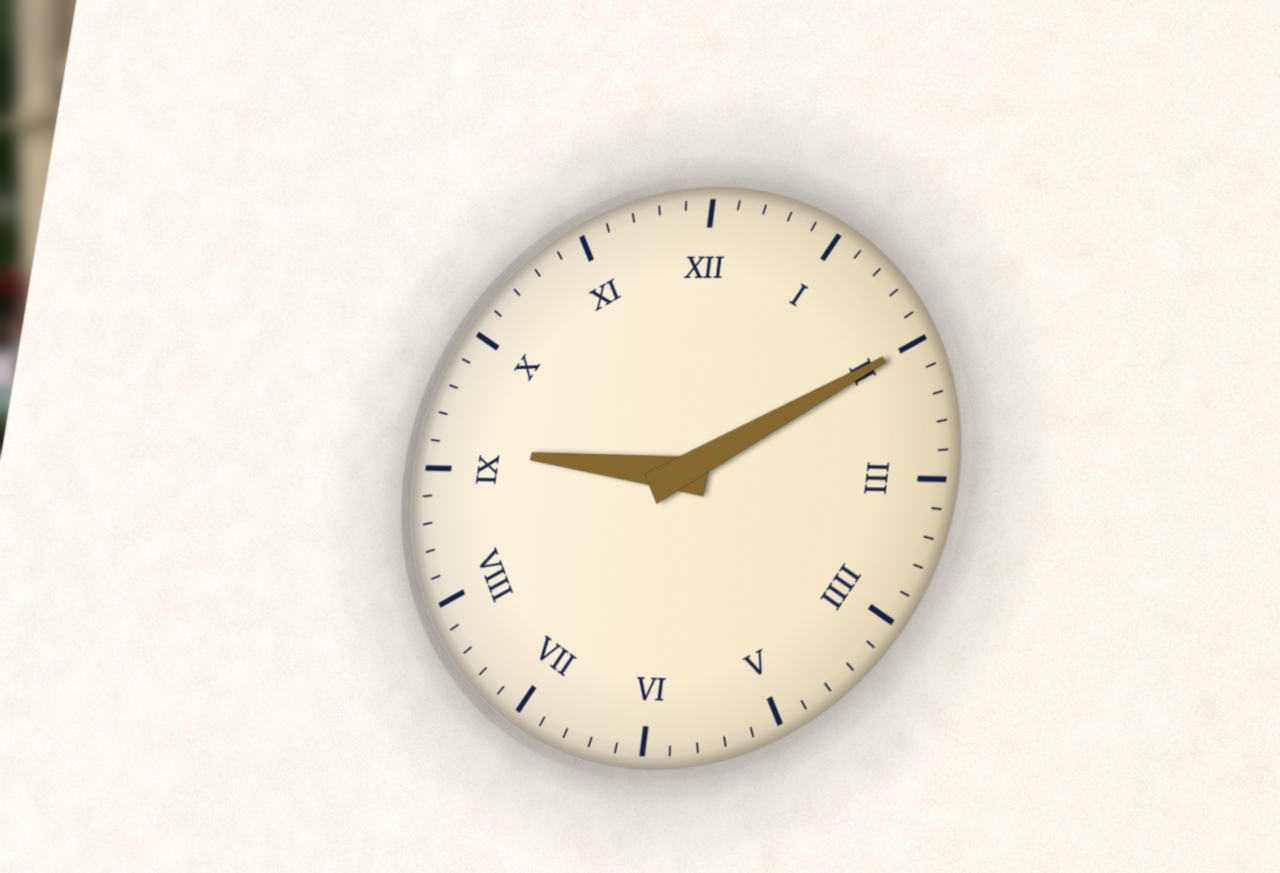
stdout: 9h10
